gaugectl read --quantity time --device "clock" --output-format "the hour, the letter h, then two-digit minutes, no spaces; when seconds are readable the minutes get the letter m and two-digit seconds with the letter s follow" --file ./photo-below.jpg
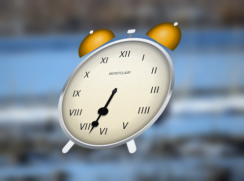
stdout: 6h33
